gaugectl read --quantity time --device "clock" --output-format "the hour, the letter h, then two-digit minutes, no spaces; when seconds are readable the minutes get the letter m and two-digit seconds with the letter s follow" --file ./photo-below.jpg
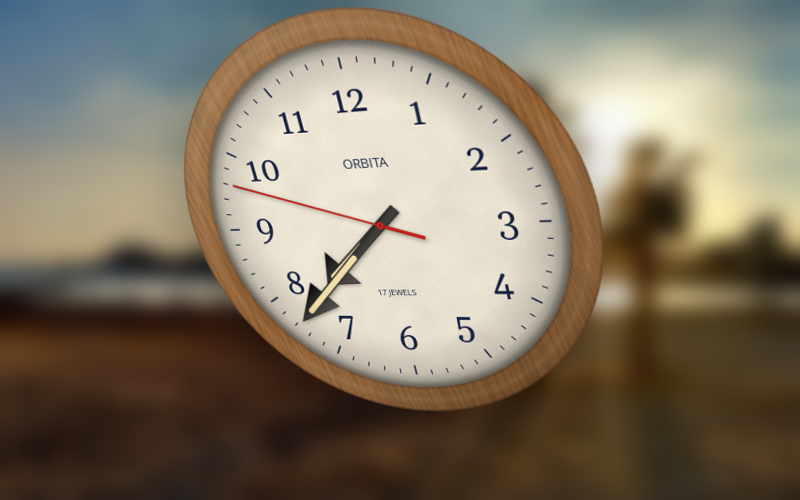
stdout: 7h37m48s
